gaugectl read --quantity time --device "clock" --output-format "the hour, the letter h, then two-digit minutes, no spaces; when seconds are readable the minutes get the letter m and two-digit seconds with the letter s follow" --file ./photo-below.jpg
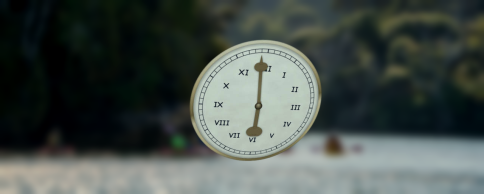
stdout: 5h59
